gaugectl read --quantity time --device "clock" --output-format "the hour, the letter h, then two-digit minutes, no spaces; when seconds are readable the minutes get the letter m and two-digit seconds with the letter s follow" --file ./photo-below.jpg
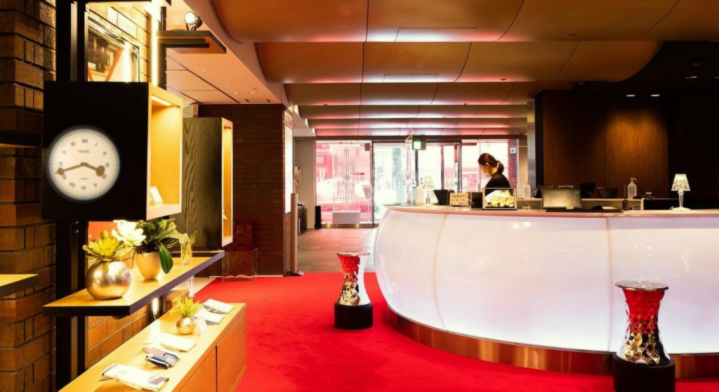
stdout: 3h42
